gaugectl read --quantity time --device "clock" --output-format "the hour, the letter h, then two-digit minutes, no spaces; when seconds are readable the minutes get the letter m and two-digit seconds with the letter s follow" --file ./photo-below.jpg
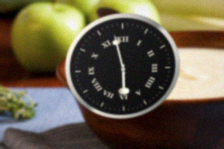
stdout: 5h58
